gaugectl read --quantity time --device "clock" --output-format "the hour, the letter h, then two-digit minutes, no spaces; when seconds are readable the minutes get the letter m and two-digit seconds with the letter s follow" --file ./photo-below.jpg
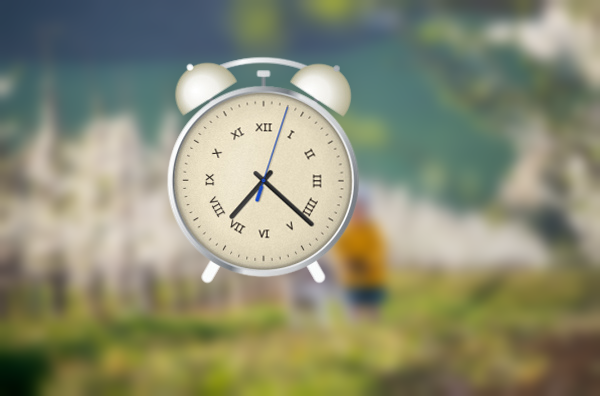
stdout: 7h22m03s
